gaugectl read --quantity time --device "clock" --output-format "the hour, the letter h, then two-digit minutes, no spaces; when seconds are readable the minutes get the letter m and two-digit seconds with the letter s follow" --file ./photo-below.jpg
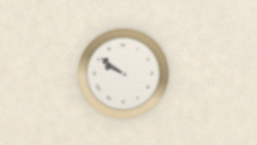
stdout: 9h51
